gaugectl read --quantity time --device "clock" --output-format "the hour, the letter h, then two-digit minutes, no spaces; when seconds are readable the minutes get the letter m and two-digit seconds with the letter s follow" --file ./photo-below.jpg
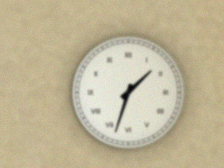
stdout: 1h33
